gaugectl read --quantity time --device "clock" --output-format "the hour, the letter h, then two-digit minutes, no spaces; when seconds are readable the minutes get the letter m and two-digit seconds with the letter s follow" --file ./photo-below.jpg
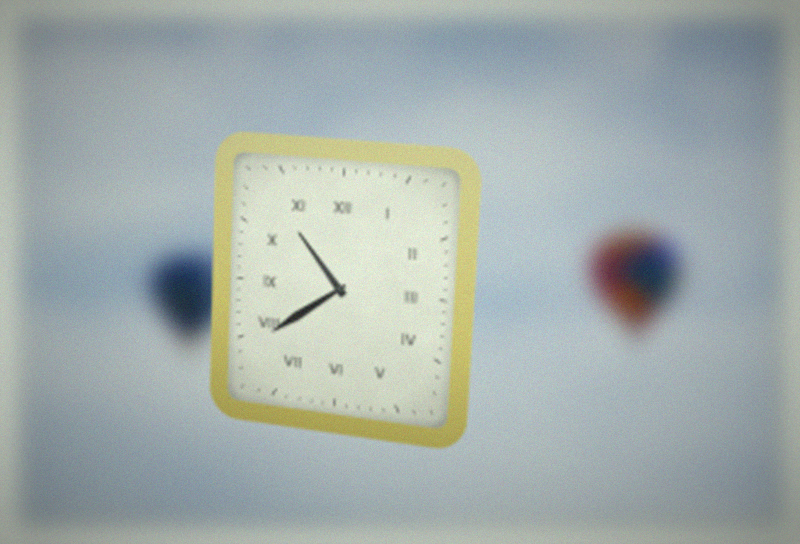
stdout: 10h39
